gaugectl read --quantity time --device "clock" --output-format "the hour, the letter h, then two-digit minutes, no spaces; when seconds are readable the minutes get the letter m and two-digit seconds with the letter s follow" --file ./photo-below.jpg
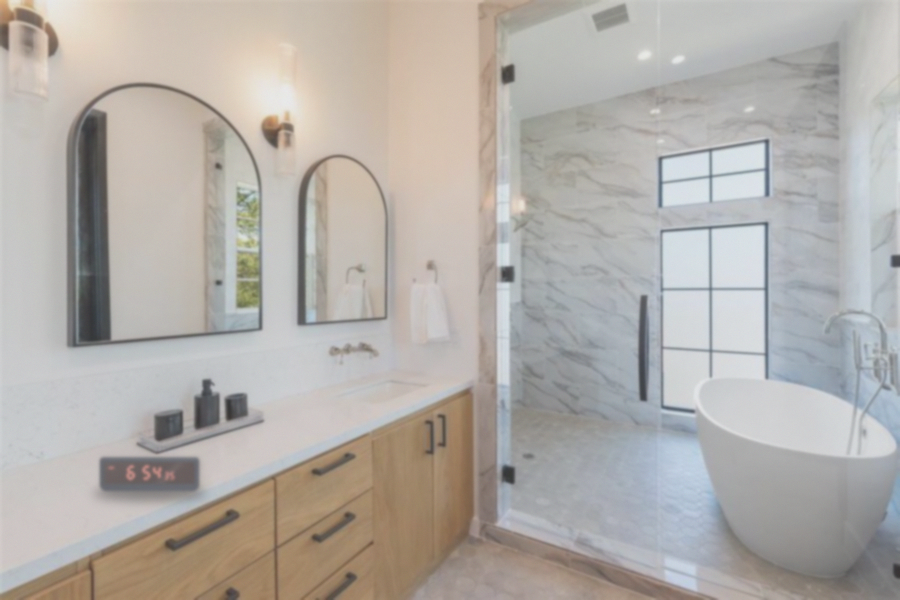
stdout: 6h54
